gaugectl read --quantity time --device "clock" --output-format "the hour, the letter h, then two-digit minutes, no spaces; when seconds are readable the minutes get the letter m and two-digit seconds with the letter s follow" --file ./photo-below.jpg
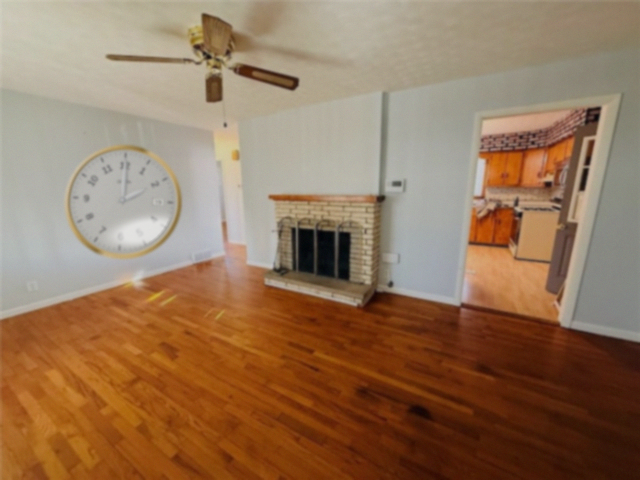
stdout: 2h00
